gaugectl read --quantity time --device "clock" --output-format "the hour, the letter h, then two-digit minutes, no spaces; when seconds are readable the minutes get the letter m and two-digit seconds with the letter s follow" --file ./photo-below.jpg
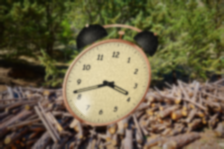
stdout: 3h42
